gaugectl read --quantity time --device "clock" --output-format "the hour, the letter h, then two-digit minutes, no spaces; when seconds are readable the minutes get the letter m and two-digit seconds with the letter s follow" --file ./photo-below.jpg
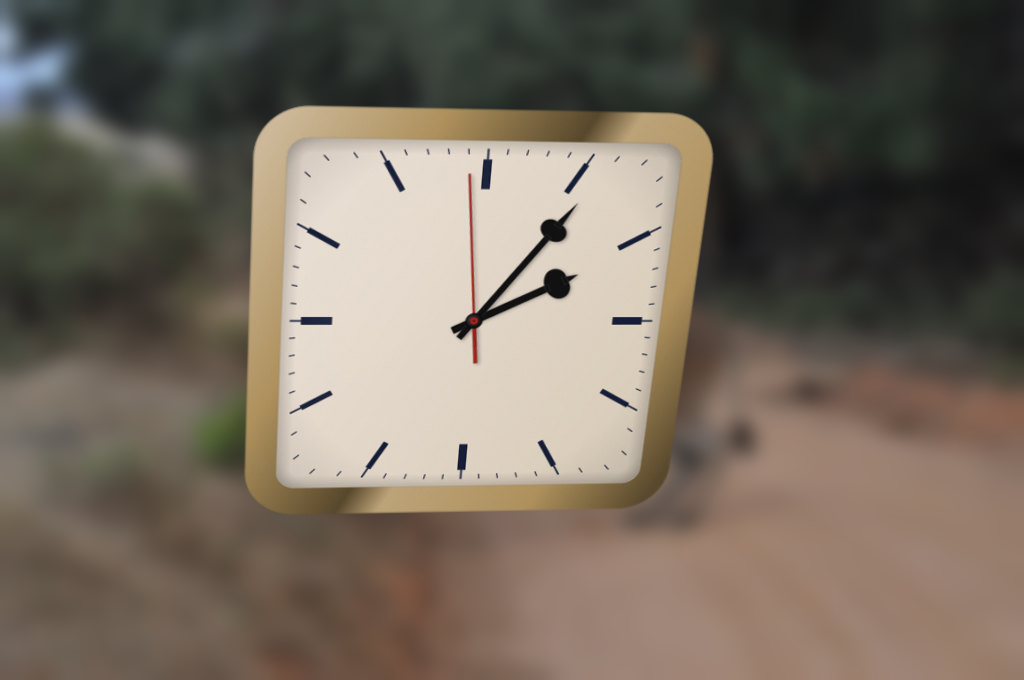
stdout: 2h05m59s
